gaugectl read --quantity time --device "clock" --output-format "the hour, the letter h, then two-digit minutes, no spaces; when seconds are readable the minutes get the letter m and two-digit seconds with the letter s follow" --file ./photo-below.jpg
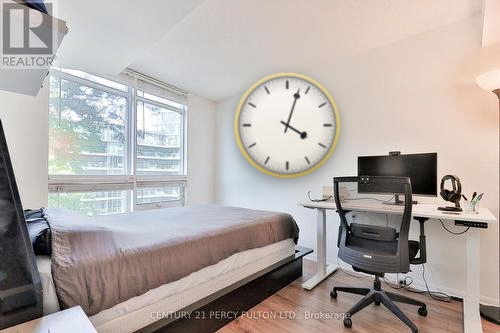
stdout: 4h03
